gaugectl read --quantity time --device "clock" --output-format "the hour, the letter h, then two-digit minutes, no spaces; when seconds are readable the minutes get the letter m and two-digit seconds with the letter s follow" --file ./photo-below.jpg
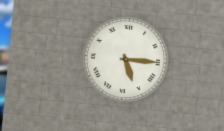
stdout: 5h15
